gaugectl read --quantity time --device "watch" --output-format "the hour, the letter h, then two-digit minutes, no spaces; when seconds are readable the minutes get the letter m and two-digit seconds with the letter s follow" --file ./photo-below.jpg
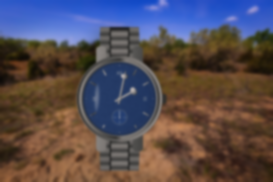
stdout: 2h02
